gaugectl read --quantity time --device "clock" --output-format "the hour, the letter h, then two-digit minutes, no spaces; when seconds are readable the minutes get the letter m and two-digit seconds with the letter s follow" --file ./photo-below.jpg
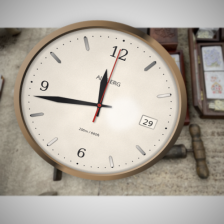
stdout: 11h43m00s
